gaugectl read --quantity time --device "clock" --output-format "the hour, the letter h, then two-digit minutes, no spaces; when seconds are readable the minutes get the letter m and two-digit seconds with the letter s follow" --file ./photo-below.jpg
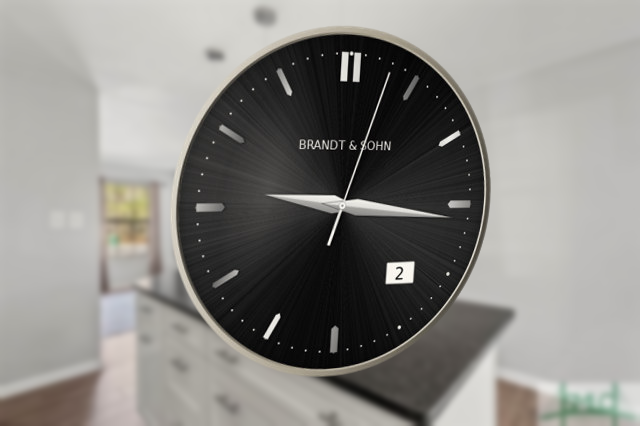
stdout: 9h16m03s
